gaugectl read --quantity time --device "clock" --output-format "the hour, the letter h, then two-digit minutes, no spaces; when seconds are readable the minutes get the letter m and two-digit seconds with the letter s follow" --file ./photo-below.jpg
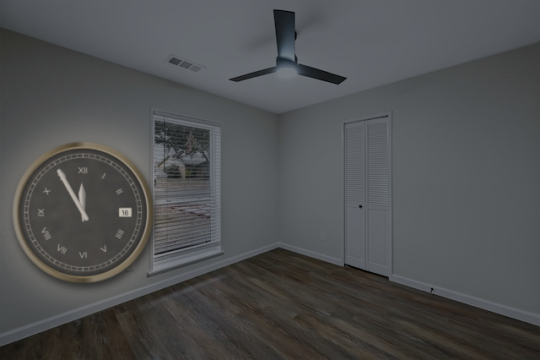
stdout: 11h55
